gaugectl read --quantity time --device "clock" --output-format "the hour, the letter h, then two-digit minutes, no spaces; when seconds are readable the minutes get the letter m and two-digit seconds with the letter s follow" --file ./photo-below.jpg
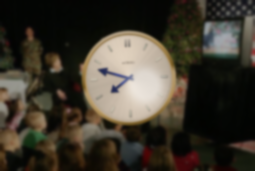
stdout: 7h48
